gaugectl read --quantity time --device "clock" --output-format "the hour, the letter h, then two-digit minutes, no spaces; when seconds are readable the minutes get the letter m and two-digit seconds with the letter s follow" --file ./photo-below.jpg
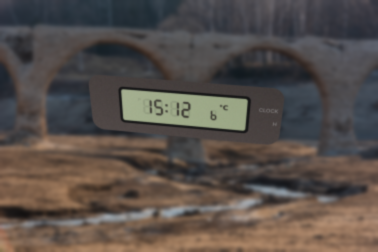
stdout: 15h12
